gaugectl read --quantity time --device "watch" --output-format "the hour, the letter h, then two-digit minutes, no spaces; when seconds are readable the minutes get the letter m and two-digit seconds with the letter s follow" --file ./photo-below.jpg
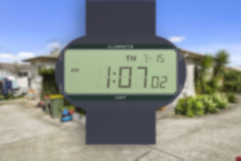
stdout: 1h07m02s
